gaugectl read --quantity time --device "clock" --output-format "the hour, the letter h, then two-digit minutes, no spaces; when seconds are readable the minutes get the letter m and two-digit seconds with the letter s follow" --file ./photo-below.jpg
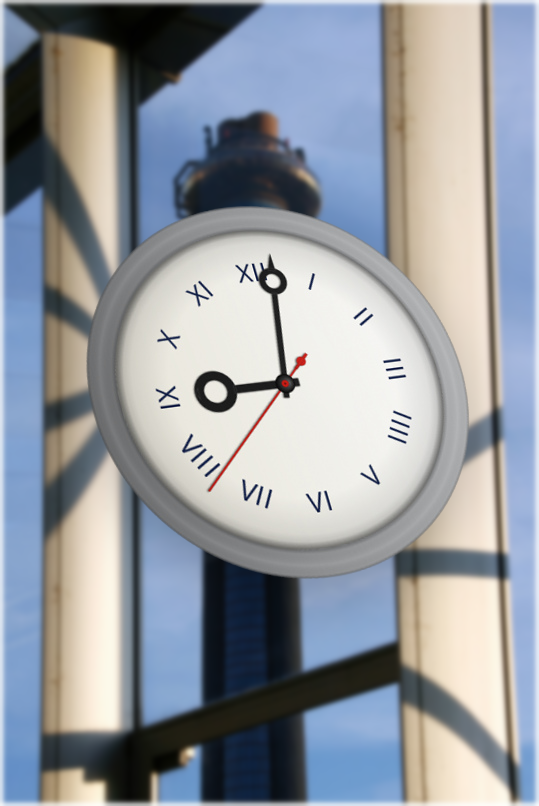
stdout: 9h01m38s
